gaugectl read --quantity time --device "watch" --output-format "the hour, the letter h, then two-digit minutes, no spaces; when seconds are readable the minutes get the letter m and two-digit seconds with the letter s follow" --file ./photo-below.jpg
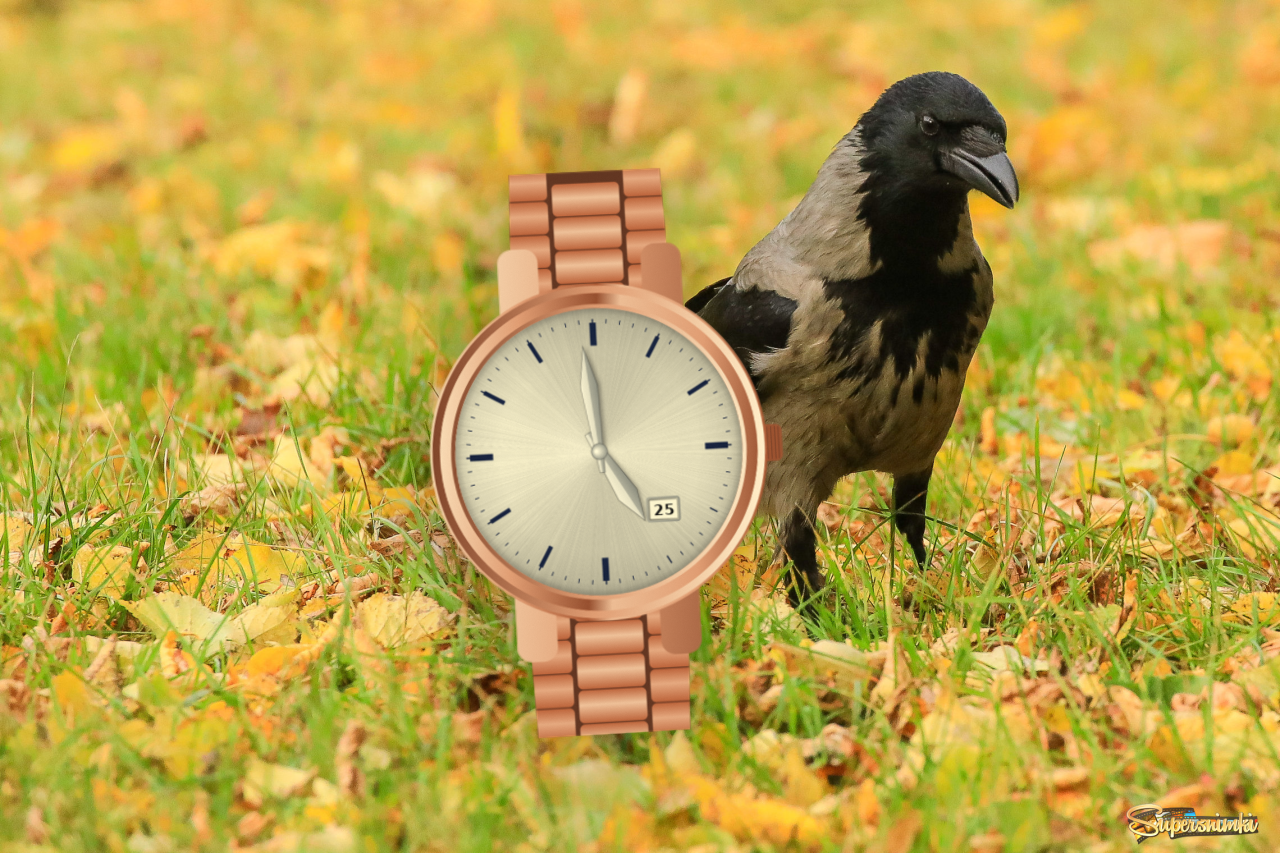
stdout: 4h59
